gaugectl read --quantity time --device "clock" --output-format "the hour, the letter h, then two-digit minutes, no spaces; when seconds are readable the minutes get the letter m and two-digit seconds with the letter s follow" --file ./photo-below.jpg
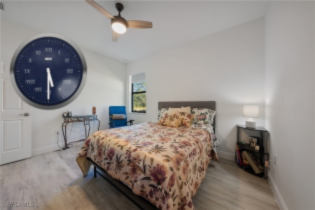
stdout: 5h30
